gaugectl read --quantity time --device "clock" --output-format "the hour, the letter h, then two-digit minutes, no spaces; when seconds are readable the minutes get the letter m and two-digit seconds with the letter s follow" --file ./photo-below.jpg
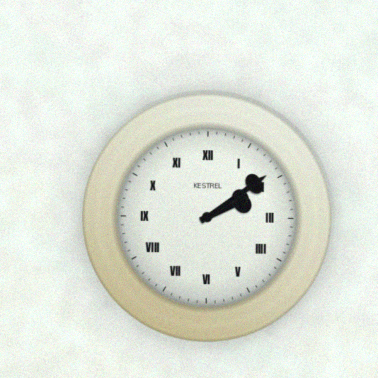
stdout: 2h09
